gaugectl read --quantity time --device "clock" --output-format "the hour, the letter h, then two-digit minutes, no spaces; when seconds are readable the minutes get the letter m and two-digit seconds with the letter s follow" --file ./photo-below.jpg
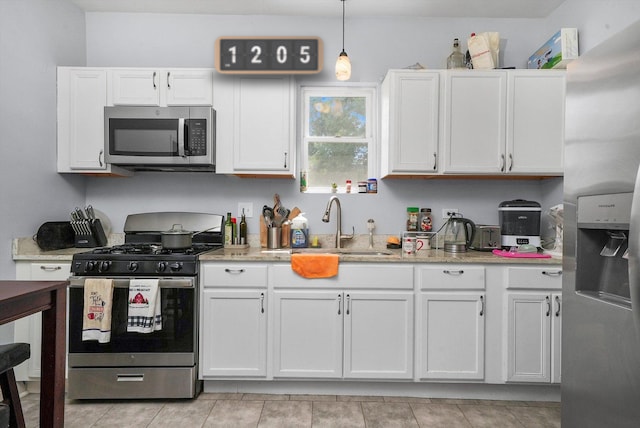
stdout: 12h05
